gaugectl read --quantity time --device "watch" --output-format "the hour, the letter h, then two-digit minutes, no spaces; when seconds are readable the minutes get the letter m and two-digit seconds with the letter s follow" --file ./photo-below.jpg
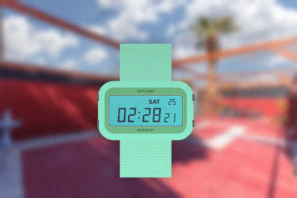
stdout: 2h28m21s
